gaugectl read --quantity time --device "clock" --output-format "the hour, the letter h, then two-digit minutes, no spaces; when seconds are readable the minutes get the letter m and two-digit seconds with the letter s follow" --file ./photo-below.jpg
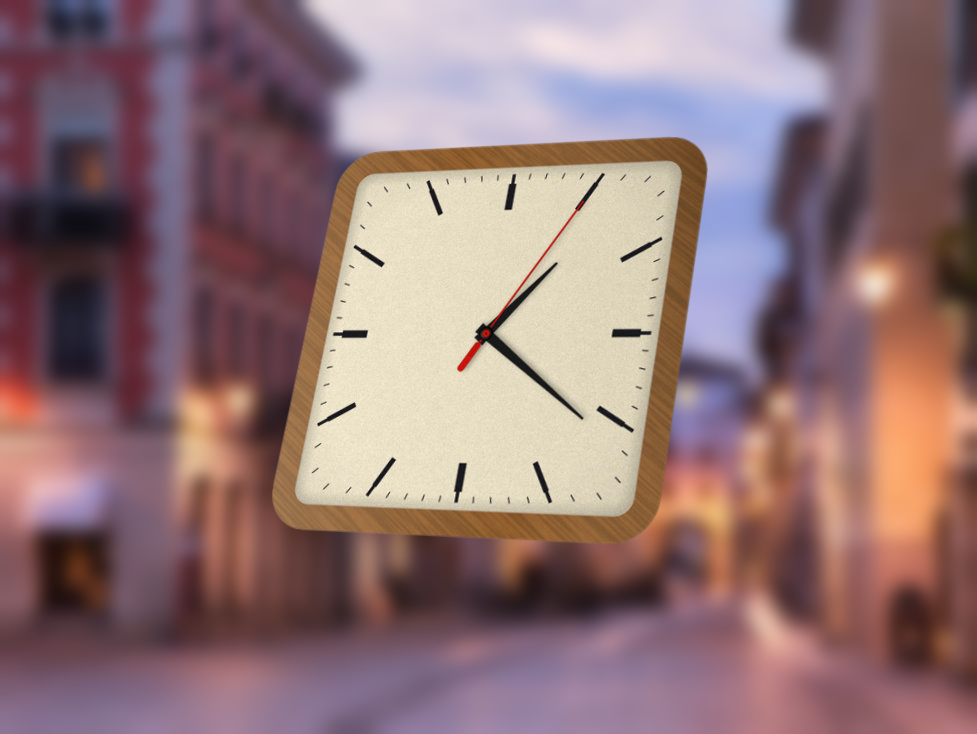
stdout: 1h21m05s
